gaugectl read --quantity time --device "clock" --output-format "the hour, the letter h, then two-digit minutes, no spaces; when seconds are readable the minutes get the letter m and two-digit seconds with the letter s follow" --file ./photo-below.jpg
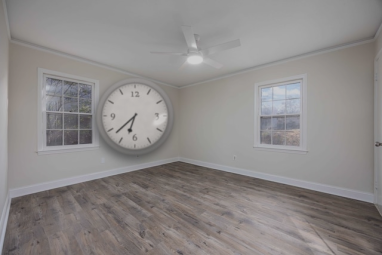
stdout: 6h38
